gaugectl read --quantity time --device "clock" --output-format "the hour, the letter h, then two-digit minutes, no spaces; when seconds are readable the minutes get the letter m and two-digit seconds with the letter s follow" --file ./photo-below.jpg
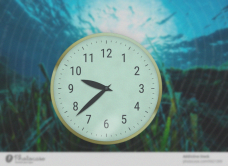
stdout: 9h38
